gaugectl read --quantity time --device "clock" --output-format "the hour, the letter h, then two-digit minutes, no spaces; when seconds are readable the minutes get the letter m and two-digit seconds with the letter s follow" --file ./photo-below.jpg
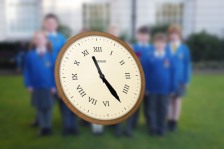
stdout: 11h25
